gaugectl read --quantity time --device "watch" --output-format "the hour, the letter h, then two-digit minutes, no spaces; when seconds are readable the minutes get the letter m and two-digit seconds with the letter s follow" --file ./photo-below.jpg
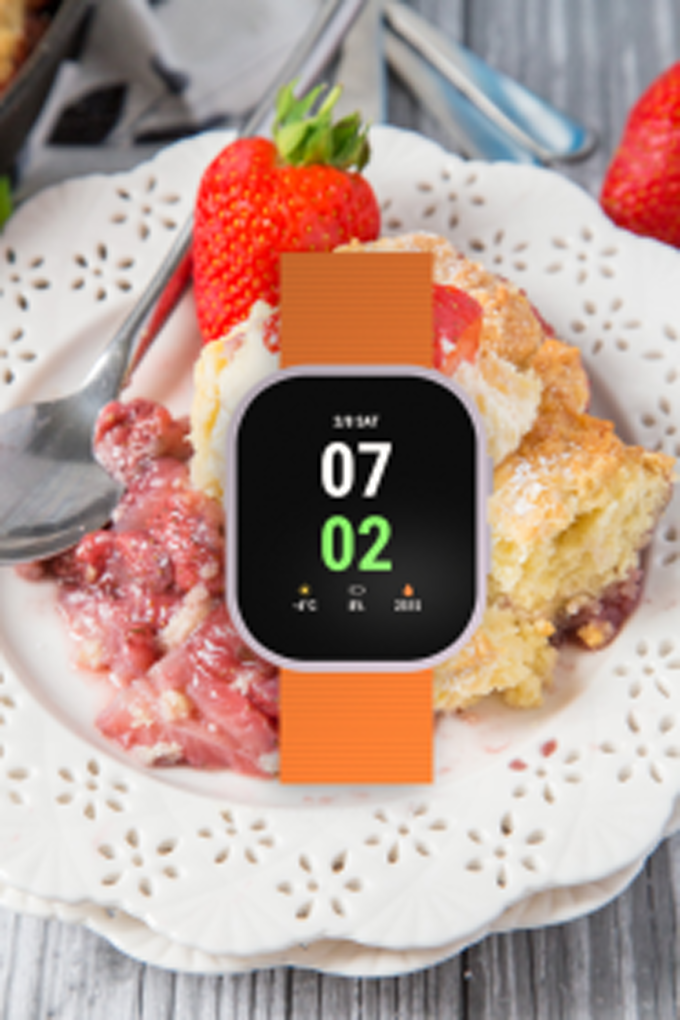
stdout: 7h02
